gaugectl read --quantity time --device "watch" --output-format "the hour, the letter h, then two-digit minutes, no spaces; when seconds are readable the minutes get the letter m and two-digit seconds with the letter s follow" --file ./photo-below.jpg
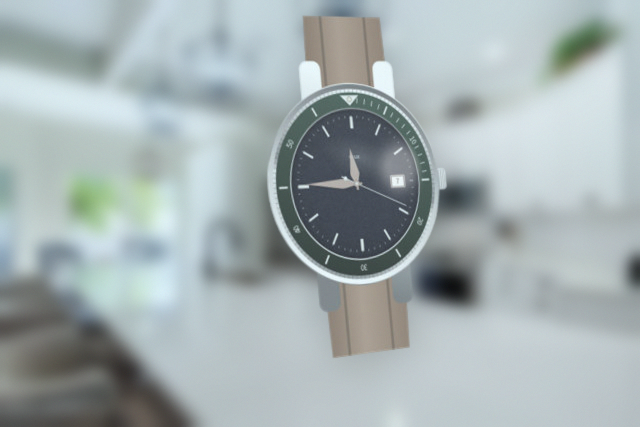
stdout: 11h45m19s
